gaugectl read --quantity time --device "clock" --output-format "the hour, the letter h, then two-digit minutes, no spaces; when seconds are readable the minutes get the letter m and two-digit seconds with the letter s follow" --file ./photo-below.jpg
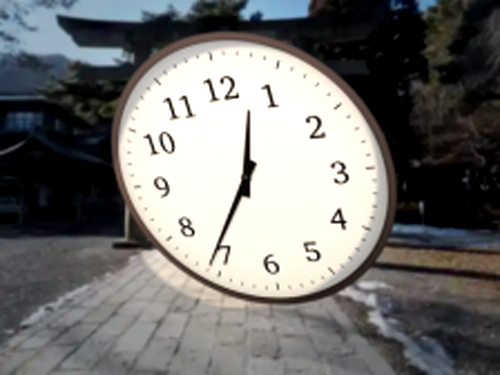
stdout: 12h36
